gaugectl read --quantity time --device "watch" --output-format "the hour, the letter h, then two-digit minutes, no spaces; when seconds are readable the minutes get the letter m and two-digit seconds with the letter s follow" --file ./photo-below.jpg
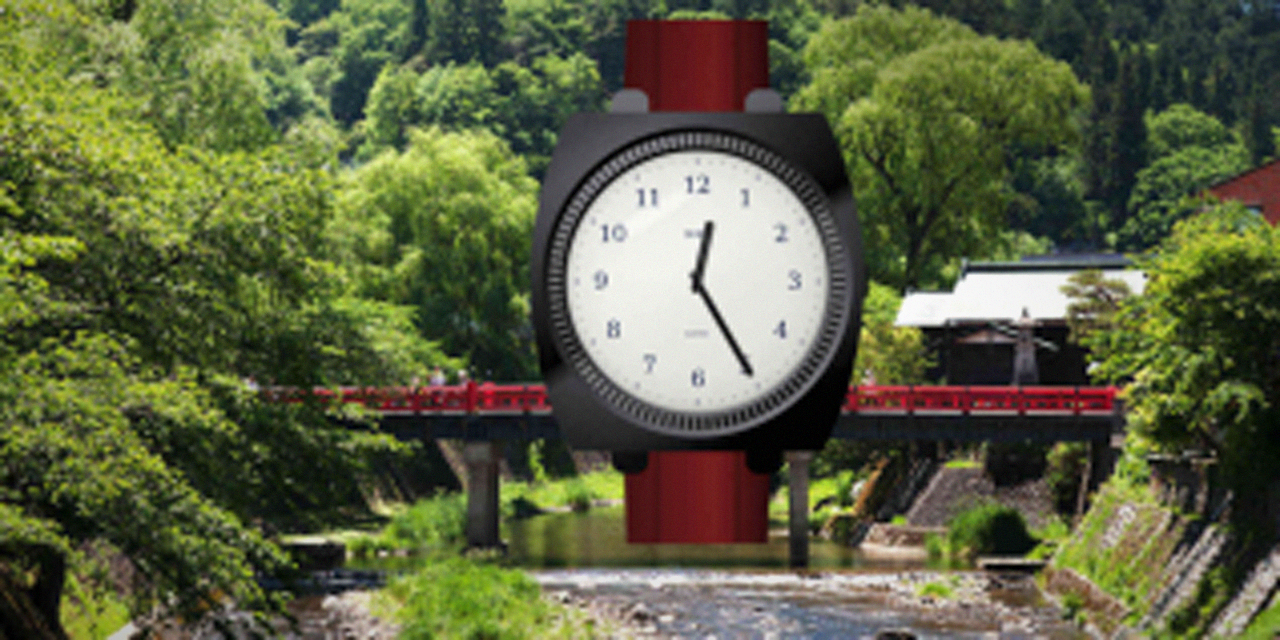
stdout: 12h25
